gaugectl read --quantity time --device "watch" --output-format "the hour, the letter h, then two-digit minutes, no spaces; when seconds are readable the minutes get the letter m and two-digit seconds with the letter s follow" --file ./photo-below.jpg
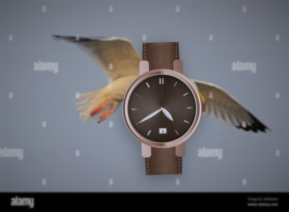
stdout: 4h40
